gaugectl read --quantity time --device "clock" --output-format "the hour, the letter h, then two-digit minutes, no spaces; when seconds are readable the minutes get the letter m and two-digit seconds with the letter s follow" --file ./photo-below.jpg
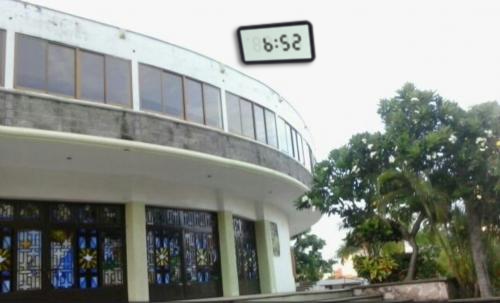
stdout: 6h52
